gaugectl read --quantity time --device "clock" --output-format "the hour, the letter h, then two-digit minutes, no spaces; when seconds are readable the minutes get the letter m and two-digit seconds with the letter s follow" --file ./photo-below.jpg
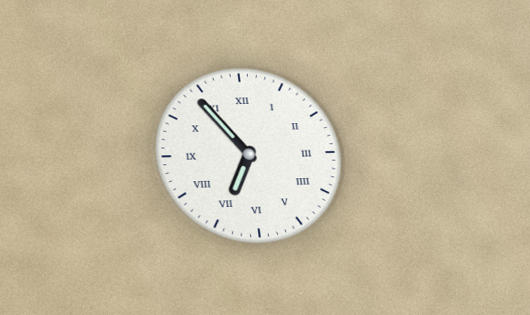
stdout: 6h54
